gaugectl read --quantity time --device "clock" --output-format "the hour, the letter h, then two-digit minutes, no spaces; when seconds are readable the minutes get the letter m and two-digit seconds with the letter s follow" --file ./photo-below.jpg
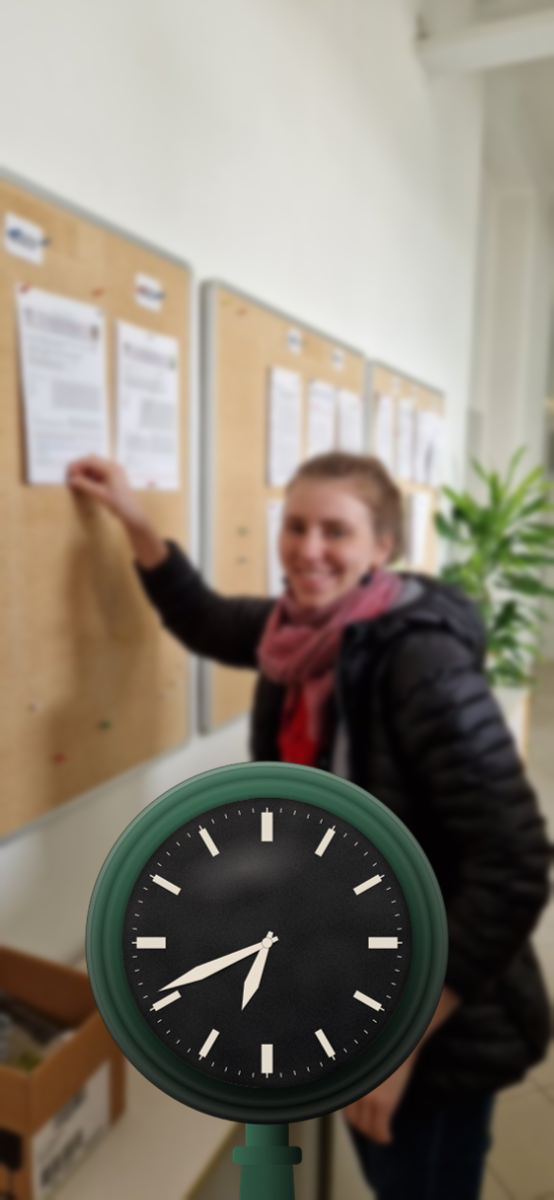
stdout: 6h41
